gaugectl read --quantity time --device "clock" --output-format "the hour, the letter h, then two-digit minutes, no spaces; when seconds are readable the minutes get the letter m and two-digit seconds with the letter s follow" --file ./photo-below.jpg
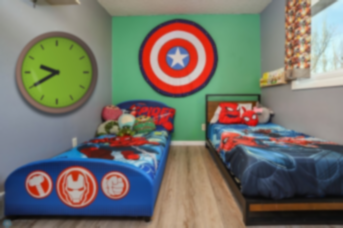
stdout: 9h40
